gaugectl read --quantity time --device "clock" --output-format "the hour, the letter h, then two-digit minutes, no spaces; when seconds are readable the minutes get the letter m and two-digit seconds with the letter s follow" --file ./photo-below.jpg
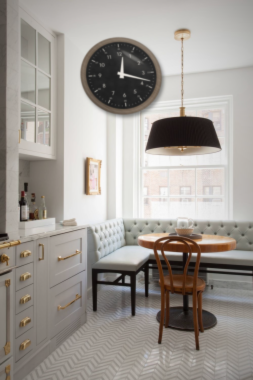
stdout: 12h18
